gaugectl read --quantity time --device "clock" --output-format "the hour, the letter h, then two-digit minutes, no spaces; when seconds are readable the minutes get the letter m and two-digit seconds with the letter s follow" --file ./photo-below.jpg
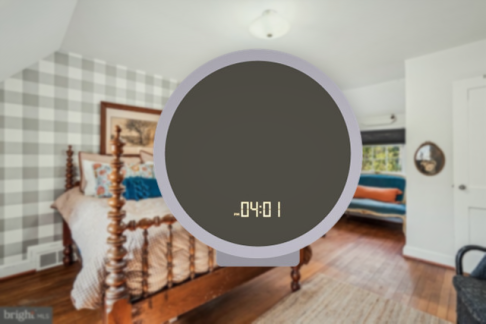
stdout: 4h01
